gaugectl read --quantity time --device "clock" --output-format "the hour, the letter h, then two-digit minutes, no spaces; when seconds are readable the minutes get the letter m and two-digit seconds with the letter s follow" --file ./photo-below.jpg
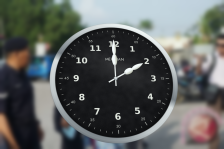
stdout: 2h00
